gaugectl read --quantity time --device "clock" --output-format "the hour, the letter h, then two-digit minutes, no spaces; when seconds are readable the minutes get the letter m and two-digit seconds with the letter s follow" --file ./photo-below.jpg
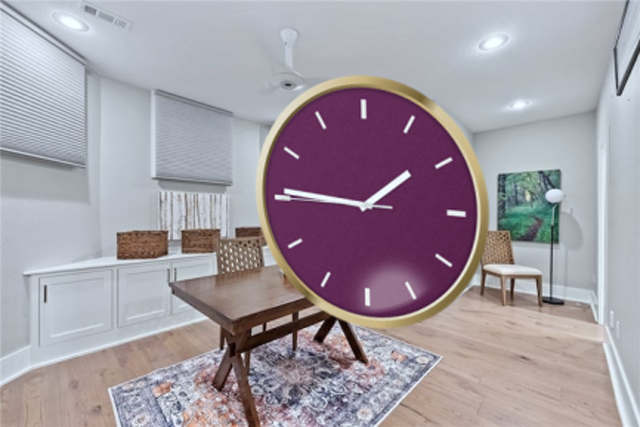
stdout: 1h45m45s
